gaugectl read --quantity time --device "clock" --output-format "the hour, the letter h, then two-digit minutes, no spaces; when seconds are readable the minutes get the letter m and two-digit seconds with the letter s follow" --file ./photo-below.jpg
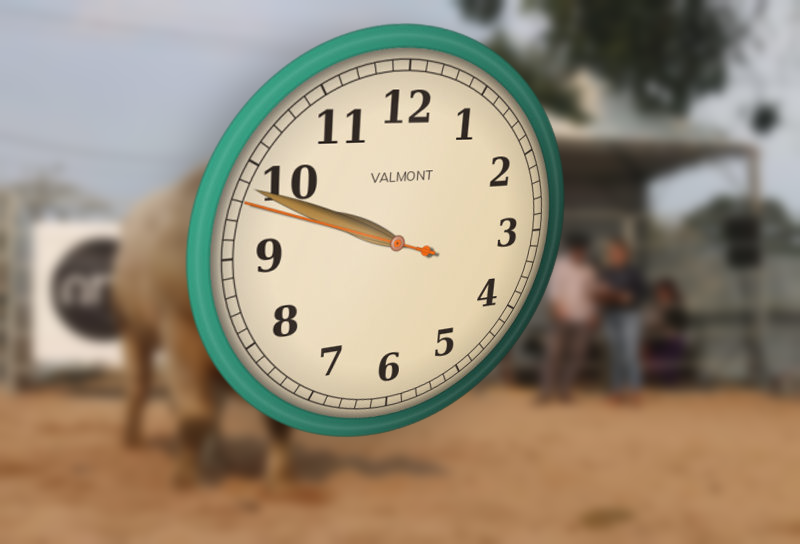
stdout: 9h48m48s
